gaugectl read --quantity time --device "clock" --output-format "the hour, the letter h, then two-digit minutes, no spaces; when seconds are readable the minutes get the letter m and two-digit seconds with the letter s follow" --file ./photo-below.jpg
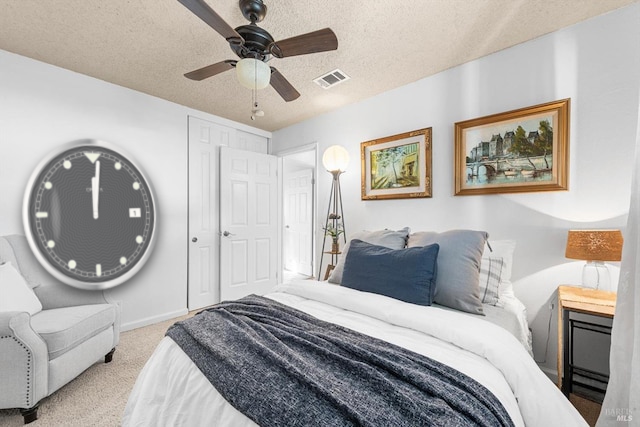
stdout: 12h01
